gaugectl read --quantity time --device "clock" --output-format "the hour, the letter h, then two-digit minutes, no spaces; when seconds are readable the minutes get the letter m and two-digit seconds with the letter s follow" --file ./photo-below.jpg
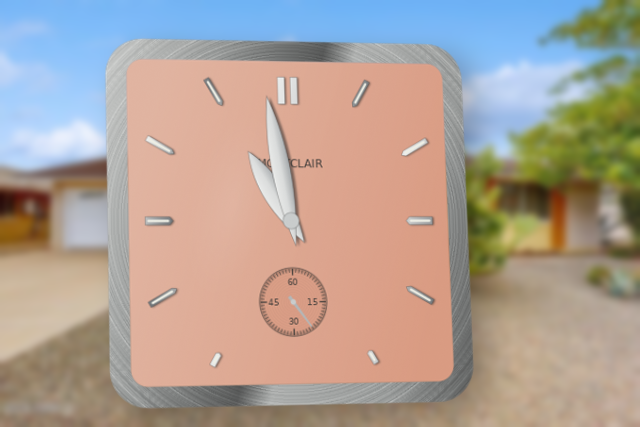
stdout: 10h58m24s
